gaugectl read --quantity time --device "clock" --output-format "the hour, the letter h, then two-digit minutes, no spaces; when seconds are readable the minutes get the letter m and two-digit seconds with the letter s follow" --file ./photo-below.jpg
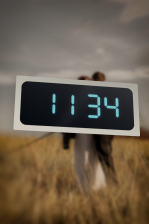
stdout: 11h34
